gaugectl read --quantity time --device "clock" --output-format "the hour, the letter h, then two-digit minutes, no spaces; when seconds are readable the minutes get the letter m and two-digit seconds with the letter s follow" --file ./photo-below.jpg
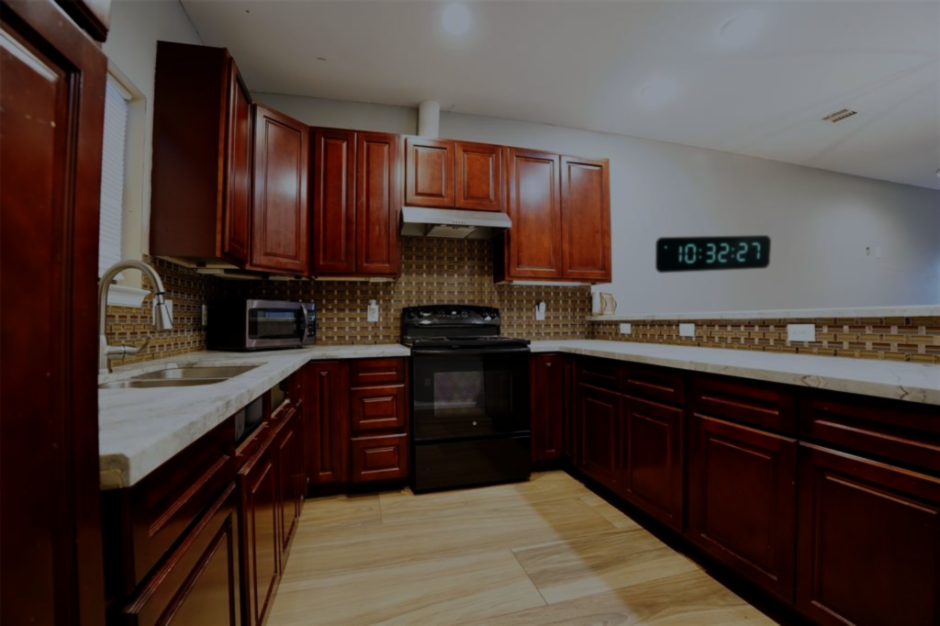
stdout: 10h32m27s
